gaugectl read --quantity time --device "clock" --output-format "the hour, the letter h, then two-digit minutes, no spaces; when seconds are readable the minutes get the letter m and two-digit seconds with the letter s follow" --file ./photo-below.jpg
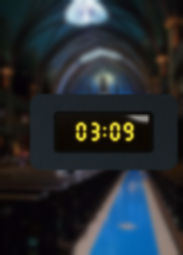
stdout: 3h09
